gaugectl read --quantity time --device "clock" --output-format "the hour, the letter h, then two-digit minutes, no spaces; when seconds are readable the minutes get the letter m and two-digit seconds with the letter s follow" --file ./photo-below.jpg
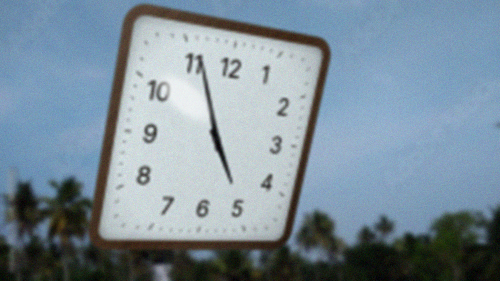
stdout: 4h56
